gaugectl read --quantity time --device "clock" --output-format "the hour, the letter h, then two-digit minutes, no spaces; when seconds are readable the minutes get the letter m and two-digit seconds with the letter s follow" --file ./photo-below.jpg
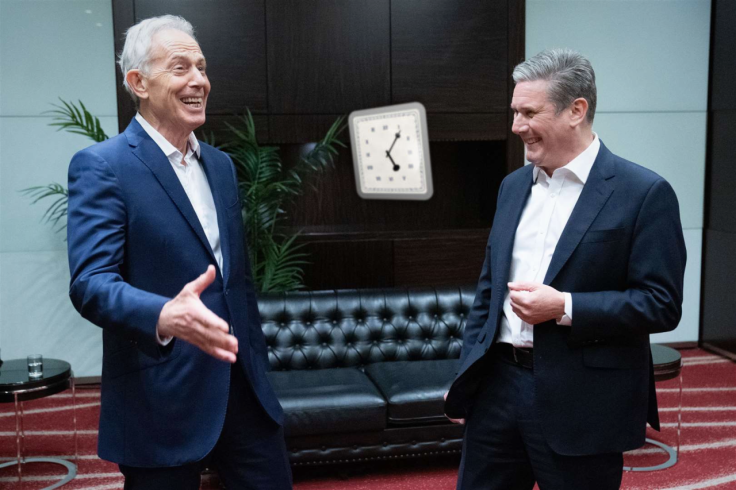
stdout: 5h06
